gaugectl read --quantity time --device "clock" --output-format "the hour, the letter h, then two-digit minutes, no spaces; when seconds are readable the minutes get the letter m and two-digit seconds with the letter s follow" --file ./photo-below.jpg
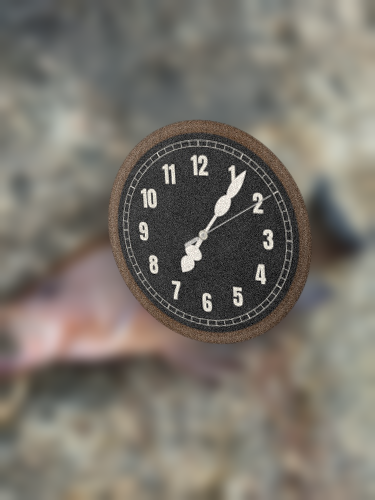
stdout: 7h06m10s
